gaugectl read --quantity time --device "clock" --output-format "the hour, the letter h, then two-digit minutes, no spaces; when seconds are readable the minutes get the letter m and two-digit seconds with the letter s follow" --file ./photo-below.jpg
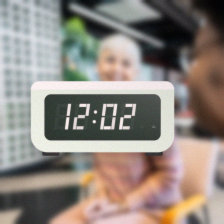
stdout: 12h02
